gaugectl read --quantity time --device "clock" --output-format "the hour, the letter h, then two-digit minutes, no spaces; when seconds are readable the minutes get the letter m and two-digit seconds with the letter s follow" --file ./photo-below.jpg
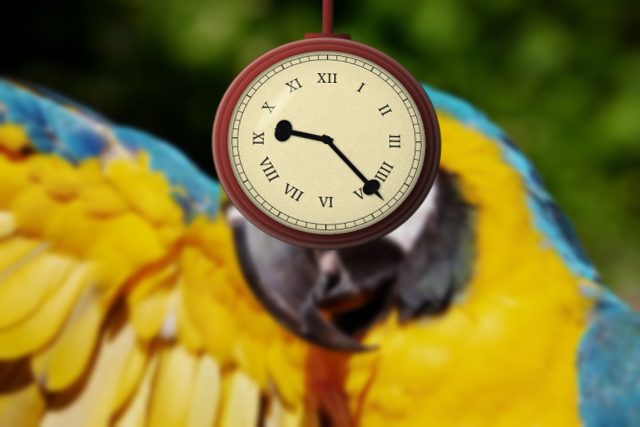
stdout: 9h23
